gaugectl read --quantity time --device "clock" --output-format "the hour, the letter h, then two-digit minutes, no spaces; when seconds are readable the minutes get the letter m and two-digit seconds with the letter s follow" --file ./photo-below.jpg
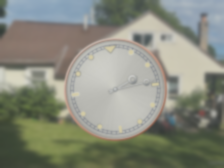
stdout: 2h14
